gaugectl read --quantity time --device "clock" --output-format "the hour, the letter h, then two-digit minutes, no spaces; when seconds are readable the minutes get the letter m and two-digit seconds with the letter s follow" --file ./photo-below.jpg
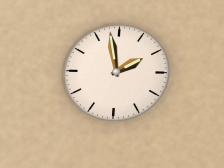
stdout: 1h58
